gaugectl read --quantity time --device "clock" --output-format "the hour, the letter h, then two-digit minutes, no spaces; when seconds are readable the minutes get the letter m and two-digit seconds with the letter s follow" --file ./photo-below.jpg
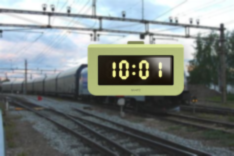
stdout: 10h01
